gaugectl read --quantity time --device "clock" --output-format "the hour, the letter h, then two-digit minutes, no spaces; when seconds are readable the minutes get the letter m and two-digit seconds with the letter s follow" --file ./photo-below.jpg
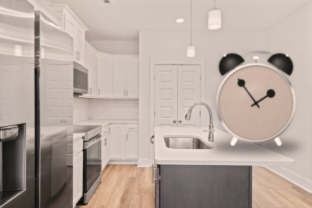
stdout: 1h54
